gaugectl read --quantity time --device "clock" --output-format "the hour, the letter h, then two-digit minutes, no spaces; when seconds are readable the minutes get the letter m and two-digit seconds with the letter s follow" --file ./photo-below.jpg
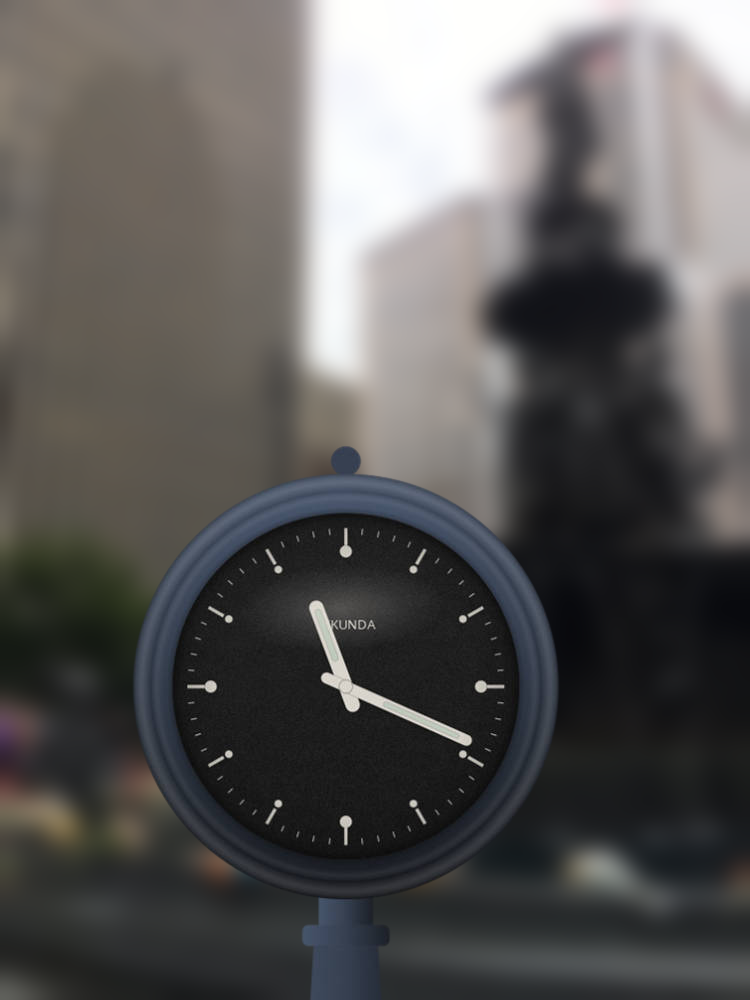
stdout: 11h19
